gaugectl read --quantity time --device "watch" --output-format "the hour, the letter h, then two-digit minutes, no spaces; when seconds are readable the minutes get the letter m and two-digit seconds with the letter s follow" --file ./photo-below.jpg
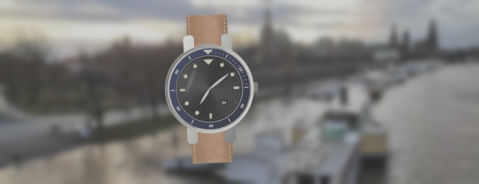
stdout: 7h09
